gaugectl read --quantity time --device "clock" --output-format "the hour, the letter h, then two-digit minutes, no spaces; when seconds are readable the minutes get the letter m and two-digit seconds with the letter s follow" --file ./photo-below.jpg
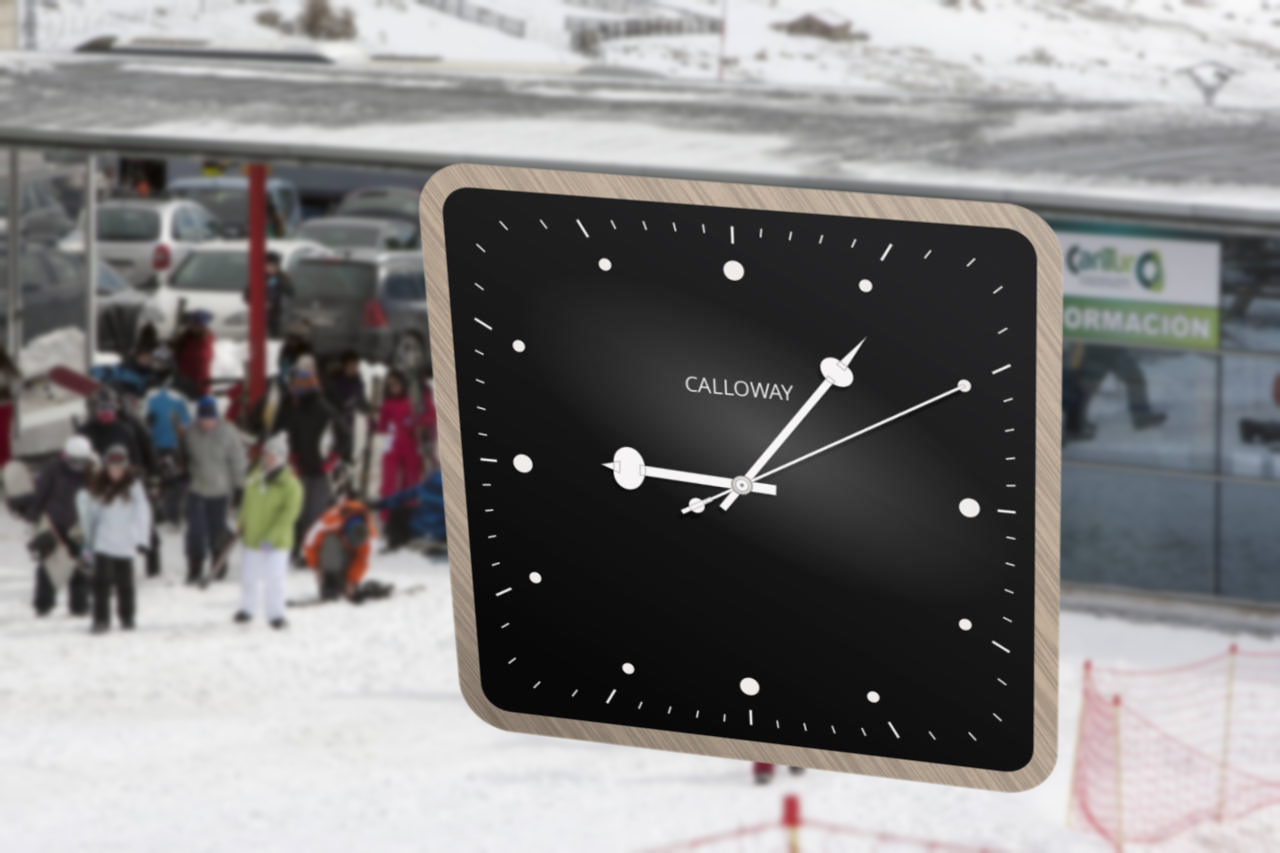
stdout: 9h06m10s
